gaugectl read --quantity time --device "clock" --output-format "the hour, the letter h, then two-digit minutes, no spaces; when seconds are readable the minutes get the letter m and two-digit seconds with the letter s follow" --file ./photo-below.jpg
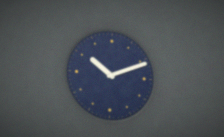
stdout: 10h11
